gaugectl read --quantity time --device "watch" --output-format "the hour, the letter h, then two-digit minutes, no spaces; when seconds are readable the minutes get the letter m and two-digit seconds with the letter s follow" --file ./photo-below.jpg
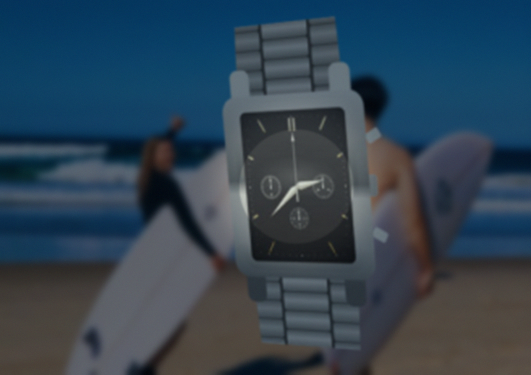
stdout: 2h38
